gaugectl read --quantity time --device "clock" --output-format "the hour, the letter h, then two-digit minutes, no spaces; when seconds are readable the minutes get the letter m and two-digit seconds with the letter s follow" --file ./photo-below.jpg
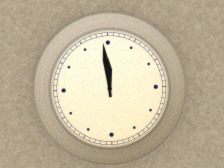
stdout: 11h59
